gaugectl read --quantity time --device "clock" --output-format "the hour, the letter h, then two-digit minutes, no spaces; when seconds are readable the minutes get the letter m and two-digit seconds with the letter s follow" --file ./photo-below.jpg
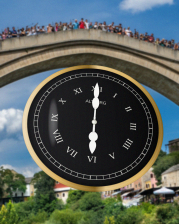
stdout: 6h00
